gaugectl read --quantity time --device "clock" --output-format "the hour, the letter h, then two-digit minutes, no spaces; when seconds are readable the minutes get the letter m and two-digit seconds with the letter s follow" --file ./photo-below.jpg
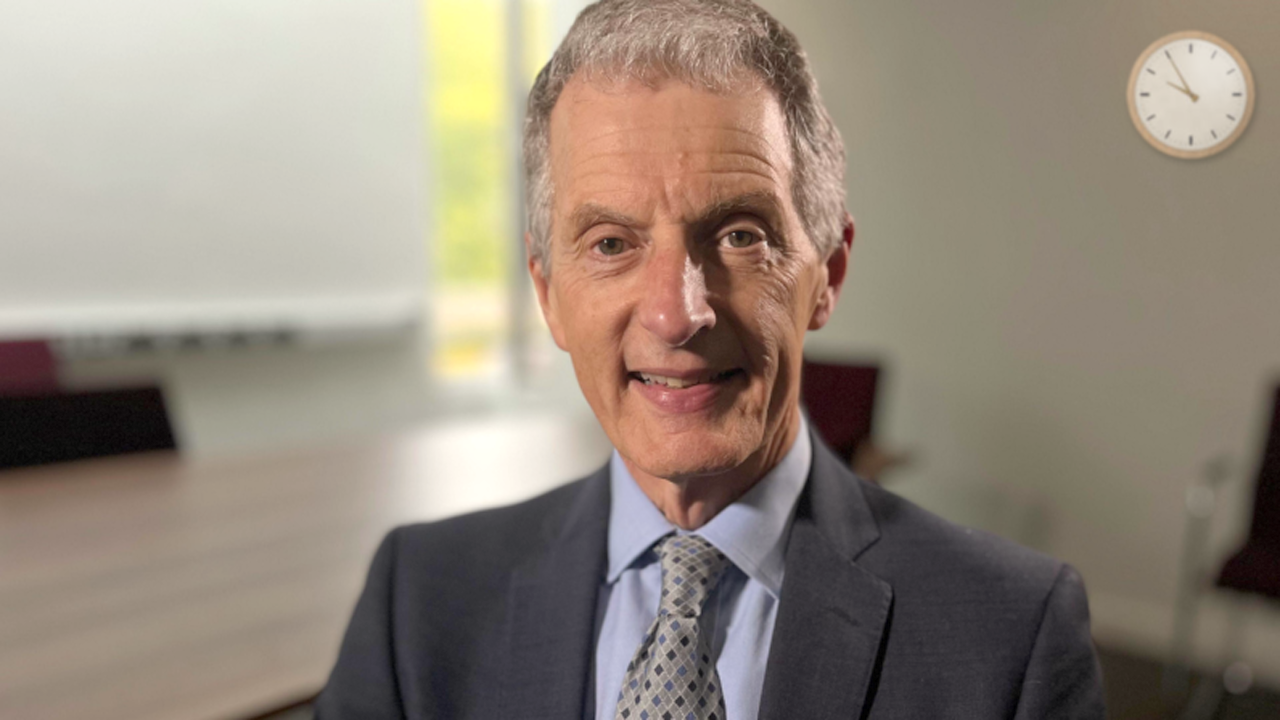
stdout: 9h55
